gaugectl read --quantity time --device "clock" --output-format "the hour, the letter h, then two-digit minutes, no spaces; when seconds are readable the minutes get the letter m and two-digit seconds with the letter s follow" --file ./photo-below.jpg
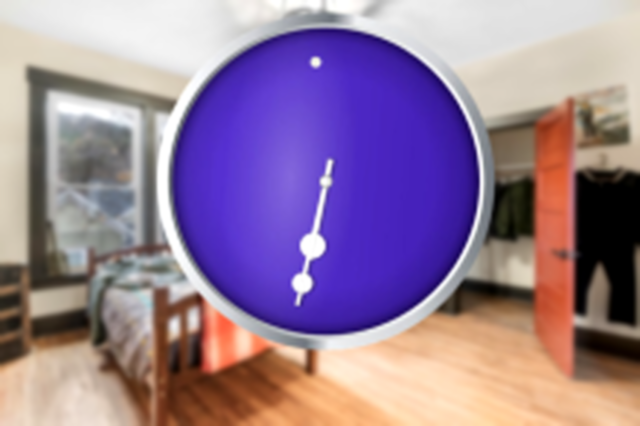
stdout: 6h33
